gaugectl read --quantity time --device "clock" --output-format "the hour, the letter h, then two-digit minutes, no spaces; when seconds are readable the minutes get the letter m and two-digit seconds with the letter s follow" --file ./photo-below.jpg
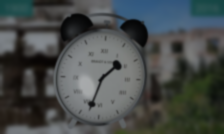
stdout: 1h33
